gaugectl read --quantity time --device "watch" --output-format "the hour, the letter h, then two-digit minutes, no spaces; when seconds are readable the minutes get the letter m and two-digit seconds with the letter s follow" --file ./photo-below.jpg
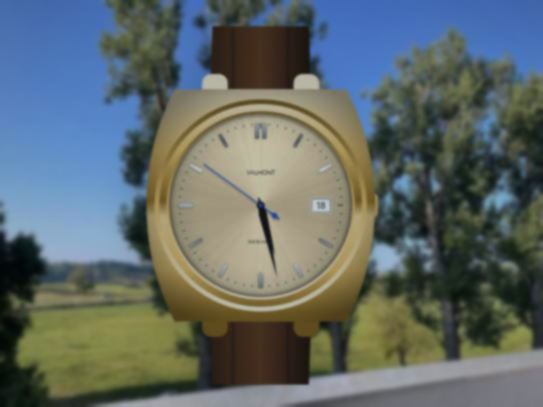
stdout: 5h27m51s
